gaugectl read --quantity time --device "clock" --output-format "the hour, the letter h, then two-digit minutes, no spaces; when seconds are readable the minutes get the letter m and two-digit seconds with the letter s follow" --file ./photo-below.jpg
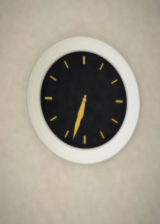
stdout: 6h33
